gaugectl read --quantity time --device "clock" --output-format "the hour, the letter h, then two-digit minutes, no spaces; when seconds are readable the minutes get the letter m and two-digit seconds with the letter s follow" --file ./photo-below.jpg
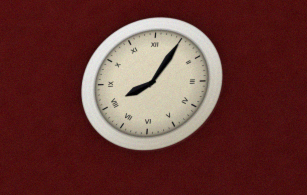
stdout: 8h05
